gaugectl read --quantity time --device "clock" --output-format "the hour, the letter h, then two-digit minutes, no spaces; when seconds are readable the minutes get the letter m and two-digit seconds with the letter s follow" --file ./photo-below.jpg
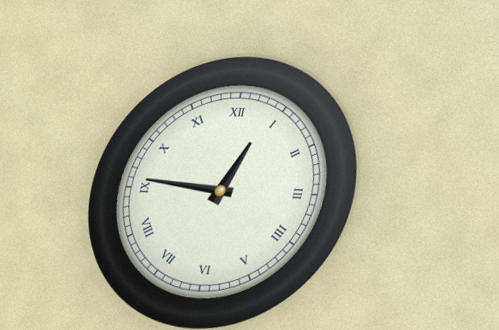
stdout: 12h46
